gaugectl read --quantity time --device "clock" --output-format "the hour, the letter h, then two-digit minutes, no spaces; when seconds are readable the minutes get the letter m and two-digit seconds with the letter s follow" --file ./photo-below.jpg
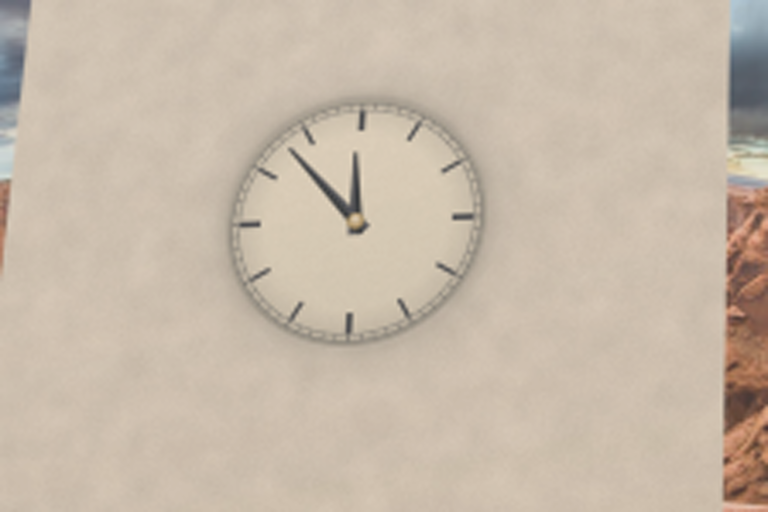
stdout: 11h53
